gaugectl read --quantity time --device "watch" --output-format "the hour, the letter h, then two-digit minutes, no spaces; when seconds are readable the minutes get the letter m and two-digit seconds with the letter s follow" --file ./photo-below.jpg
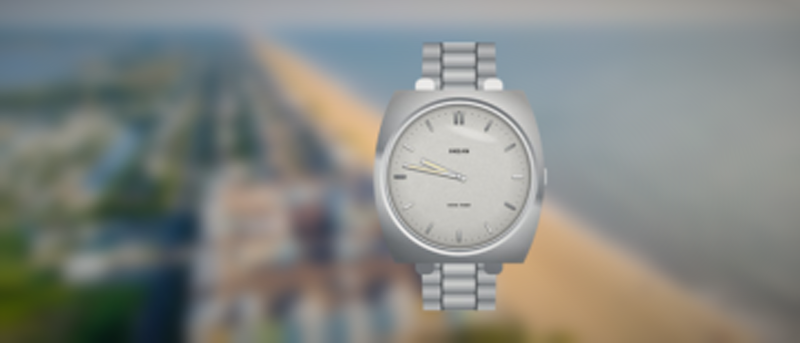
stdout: 9h47
